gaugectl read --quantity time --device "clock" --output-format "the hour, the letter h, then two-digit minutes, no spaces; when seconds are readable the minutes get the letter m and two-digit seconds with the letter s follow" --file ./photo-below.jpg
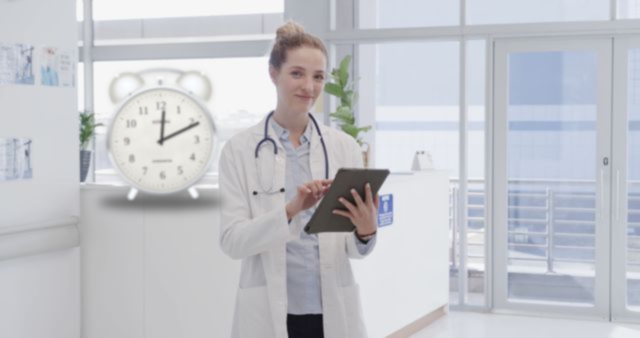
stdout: 12h11
